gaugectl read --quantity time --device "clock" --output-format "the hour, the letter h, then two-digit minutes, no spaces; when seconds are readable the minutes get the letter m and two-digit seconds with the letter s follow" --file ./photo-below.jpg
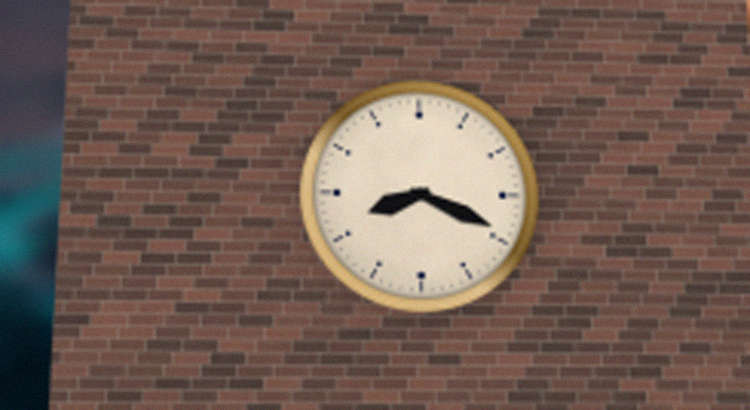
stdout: 8h19
